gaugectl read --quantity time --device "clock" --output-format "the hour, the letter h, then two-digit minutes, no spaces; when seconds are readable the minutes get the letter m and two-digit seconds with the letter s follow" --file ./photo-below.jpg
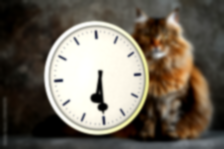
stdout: 6h30
